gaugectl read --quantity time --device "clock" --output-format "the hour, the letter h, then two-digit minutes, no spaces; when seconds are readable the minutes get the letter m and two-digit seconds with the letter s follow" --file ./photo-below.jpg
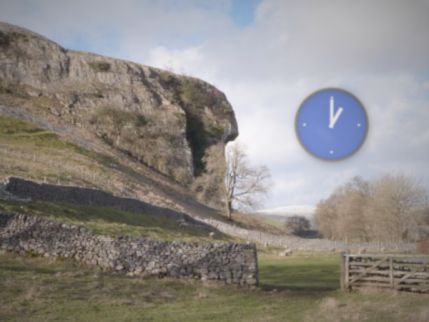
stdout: 1h00
